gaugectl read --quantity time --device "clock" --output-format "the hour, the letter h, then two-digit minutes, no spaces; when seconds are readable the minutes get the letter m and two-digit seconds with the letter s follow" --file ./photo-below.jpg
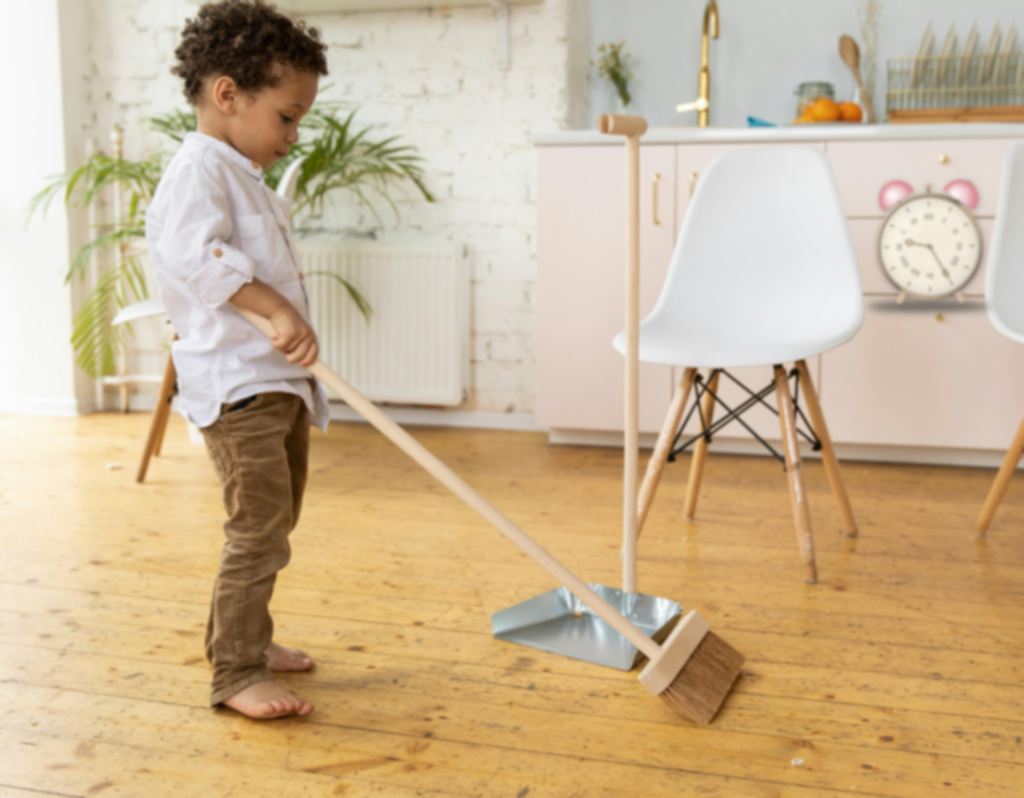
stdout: 9h25
